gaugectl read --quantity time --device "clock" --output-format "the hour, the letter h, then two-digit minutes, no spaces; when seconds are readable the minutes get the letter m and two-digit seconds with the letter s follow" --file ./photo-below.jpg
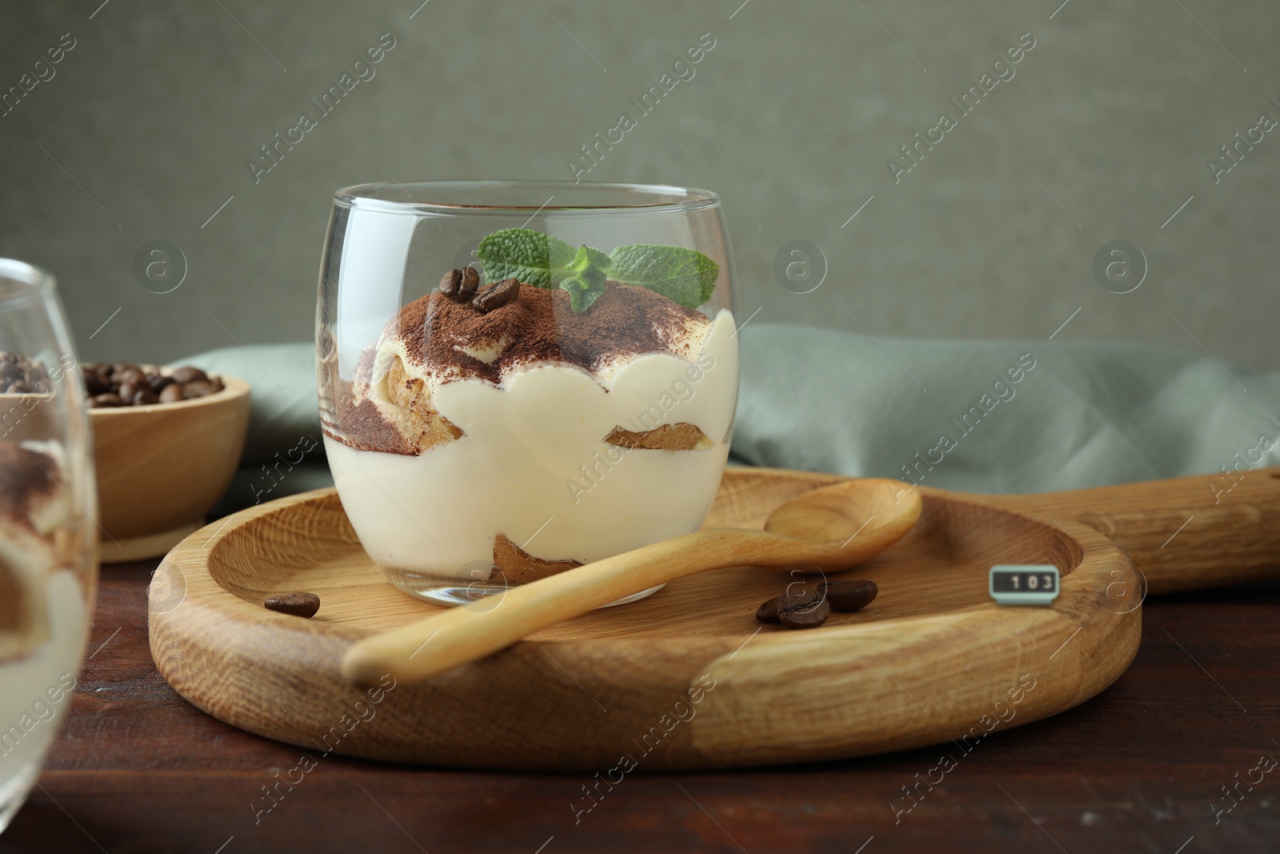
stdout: 1h03
